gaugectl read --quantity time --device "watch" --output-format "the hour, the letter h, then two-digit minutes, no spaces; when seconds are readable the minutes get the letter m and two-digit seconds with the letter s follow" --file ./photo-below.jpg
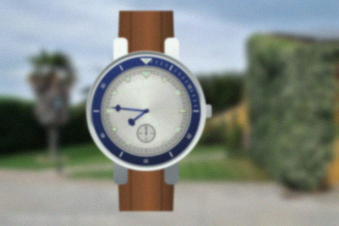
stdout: 7h46
